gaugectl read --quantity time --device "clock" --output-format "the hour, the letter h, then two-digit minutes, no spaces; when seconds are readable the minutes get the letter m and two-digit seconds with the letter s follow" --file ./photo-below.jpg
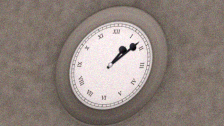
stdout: 1h08
